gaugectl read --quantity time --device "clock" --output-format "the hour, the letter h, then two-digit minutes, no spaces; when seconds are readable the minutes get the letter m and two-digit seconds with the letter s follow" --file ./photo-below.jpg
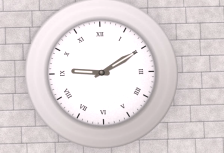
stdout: 9h10
